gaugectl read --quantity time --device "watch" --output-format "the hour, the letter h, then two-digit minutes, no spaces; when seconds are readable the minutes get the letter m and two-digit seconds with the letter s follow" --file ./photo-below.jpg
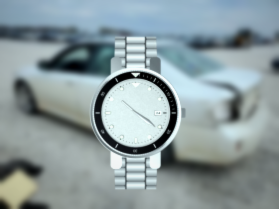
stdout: 10h21
